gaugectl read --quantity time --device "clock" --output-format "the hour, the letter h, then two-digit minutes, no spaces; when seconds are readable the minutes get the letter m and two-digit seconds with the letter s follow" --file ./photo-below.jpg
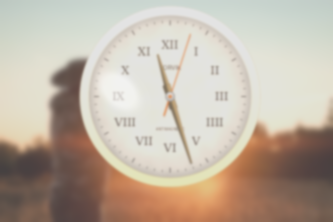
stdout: 11h27m03s
